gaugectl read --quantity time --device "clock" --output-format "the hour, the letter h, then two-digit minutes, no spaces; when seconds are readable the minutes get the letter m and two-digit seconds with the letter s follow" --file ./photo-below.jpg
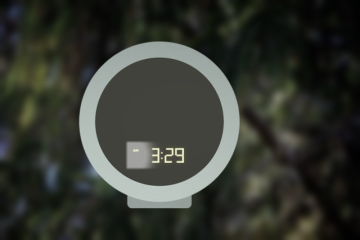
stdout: 3h29
